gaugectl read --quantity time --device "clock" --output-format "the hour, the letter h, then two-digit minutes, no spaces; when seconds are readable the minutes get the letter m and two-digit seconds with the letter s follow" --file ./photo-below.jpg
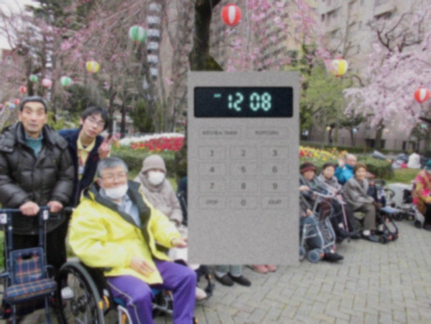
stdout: 12h08
